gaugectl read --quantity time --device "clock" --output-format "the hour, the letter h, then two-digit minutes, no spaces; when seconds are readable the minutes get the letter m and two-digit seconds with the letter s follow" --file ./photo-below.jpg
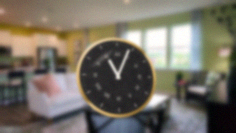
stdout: 11h04
